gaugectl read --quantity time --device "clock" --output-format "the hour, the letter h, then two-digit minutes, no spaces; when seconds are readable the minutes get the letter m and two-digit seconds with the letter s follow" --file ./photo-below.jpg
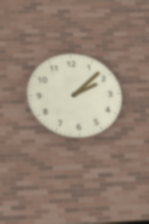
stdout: 2h08
